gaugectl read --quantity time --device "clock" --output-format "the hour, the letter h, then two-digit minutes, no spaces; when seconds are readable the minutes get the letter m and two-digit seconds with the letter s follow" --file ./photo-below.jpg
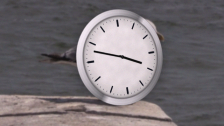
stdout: 3h48
